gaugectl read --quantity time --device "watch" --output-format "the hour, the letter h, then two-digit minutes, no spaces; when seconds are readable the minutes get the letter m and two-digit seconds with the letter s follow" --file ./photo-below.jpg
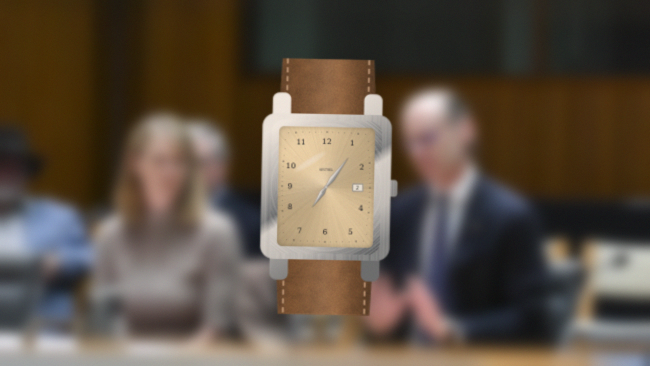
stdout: 7h06
